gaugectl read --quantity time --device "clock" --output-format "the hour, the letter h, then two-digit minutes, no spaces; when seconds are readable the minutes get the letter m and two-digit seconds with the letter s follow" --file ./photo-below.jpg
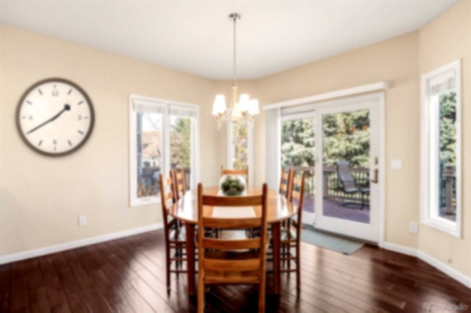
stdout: 1h40
